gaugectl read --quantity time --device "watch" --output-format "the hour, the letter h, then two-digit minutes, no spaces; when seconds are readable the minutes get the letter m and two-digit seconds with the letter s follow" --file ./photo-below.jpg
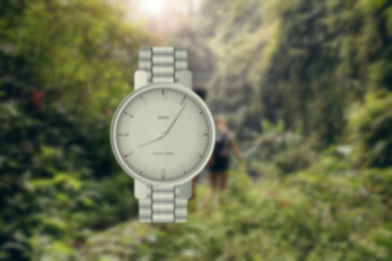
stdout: 8h06
